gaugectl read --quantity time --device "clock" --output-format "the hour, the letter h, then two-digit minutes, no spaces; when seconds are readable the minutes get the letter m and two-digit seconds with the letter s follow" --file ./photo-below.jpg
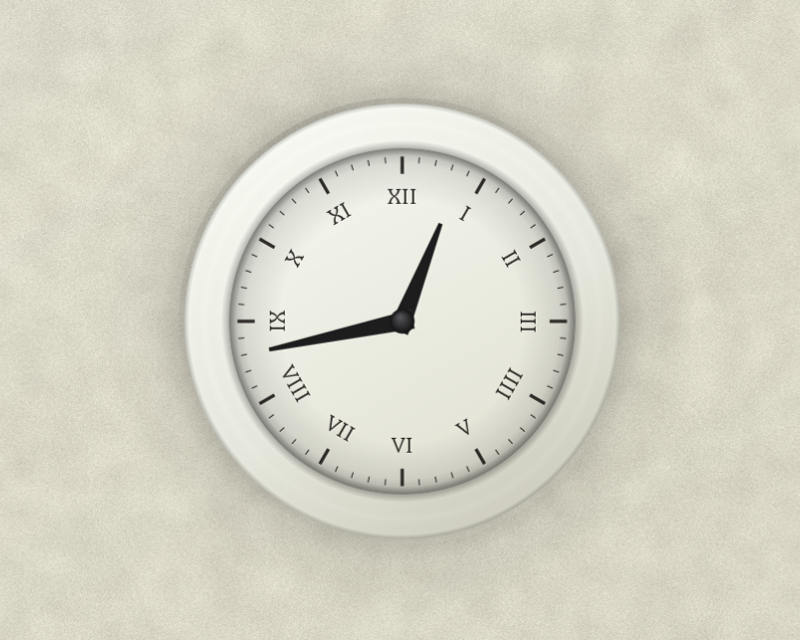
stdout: 12h43
